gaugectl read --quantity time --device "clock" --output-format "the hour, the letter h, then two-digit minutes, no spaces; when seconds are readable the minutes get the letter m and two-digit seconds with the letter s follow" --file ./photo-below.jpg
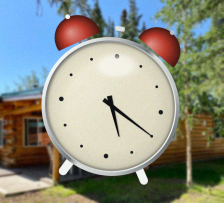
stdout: 5h20
